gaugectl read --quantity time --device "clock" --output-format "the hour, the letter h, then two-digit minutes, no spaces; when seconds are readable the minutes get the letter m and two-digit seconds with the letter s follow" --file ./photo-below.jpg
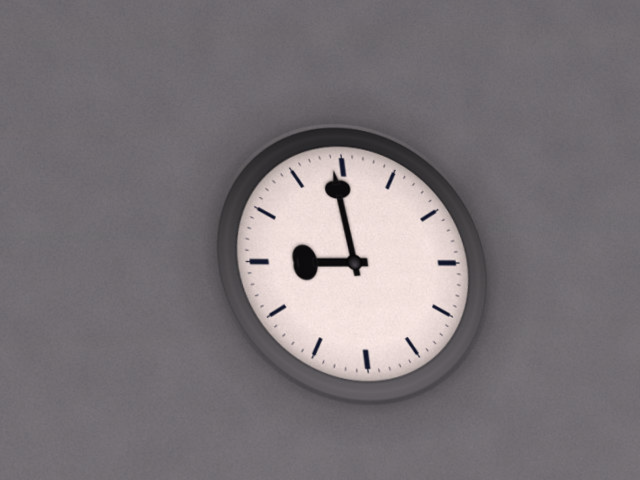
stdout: 8h59
